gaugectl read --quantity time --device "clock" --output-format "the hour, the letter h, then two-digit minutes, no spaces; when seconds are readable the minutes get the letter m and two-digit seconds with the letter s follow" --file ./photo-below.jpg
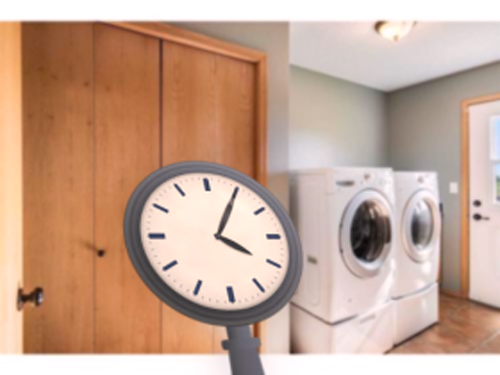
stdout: 4h05
